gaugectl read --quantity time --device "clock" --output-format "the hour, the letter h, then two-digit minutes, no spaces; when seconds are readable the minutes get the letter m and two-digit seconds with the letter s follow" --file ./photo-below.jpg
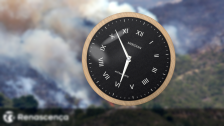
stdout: 5h52
